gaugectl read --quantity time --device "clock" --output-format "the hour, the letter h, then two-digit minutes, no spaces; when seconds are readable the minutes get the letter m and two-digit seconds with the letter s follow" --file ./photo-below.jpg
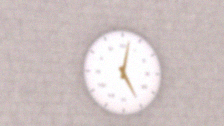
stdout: 5h02
